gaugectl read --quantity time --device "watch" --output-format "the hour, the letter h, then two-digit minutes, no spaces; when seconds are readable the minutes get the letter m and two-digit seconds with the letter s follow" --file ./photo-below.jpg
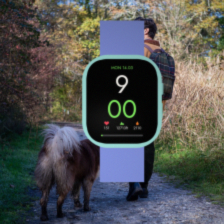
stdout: 9h00
